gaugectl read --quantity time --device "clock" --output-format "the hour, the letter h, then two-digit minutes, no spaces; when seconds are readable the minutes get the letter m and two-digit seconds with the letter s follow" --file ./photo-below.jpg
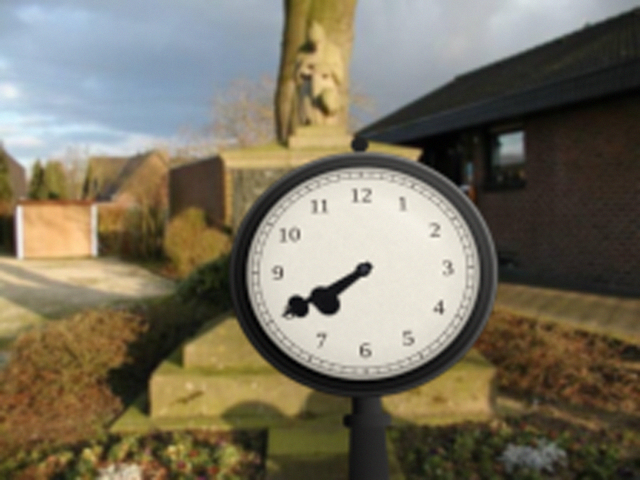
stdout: 7h40
